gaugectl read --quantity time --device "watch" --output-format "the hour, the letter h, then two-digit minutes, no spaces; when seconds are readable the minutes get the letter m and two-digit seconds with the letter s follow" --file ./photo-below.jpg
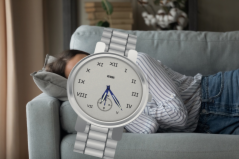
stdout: 6h23
